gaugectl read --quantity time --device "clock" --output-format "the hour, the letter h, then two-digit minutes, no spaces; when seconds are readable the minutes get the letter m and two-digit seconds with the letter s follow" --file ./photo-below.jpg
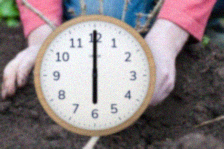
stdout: 6h00
